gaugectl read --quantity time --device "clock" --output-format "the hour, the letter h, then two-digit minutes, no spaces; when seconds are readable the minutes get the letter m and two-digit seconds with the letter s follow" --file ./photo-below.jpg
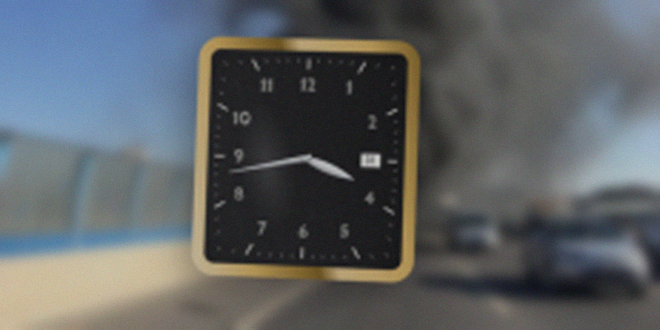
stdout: 3h43
